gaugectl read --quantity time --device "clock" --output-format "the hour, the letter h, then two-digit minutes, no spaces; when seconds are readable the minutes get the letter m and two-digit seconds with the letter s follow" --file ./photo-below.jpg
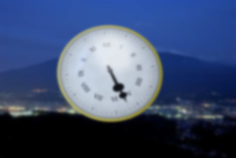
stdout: 5h27
